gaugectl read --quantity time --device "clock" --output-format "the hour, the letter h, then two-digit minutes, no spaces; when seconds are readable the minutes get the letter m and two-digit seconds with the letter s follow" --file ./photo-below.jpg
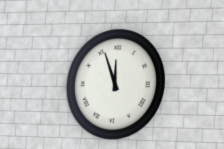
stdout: 11h56
